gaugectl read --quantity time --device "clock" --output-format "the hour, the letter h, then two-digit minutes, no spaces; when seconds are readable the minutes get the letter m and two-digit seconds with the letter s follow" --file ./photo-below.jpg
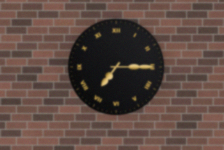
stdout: 7h15
